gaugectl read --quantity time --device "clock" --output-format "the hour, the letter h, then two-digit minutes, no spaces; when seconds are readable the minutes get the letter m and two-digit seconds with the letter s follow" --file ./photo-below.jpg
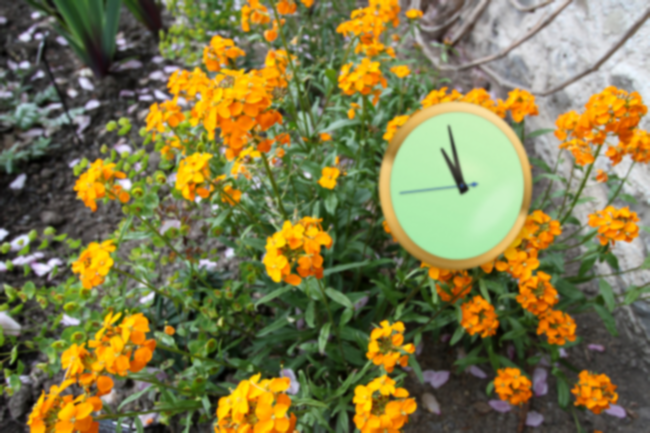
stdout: 10h57m44s
